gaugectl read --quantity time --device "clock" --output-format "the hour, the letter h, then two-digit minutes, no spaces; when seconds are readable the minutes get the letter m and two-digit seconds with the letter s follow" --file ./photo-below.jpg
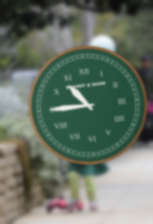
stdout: 10h45
